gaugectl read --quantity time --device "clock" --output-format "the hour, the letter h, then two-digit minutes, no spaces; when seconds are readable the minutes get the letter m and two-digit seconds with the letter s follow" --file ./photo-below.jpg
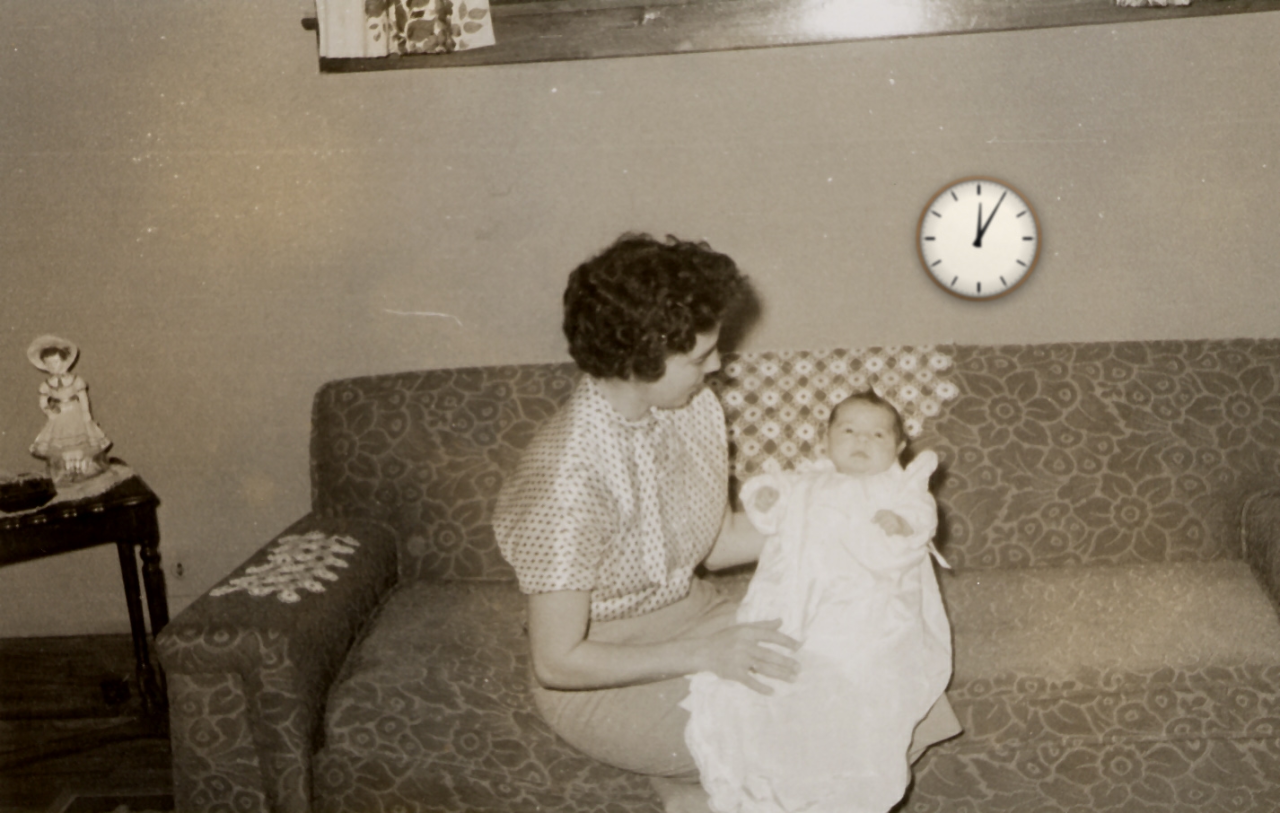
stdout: 12h05
